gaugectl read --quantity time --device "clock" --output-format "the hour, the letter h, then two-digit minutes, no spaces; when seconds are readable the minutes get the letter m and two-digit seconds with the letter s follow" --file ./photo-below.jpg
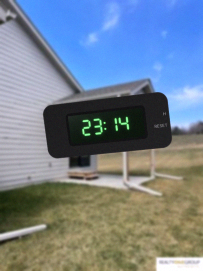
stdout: 23h14
